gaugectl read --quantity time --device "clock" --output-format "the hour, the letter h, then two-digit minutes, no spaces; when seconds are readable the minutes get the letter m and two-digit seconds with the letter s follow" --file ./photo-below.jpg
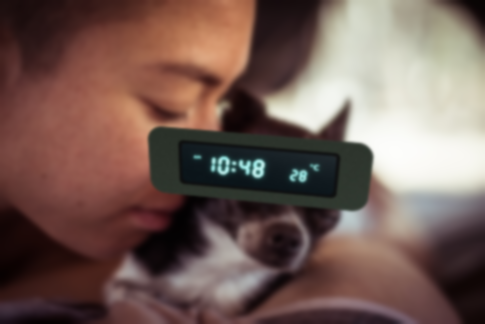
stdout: 10h48
